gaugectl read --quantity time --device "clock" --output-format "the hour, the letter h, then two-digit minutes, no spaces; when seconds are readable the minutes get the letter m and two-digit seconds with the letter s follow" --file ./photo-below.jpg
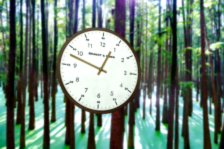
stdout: 12h48
